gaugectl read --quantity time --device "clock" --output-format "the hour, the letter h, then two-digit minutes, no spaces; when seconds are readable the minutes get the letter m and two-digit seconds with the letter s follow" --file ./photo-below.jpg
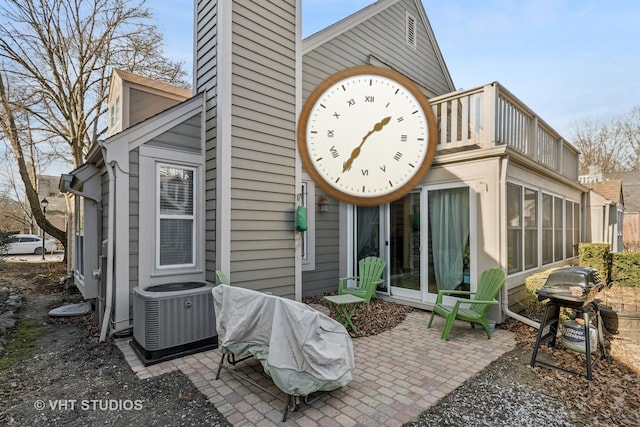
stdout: 1h35
